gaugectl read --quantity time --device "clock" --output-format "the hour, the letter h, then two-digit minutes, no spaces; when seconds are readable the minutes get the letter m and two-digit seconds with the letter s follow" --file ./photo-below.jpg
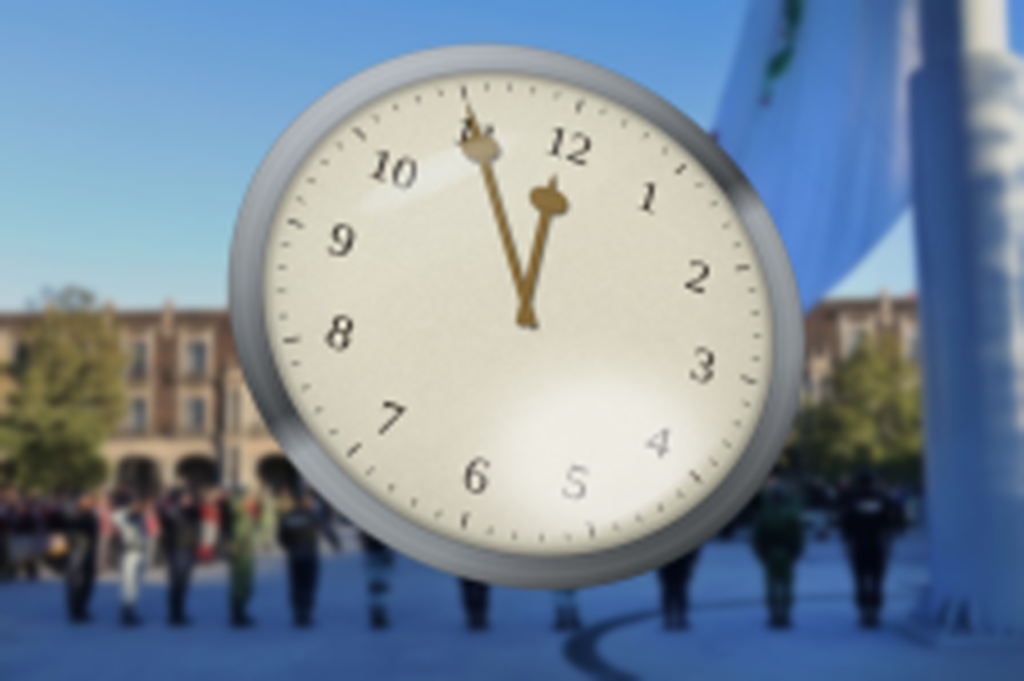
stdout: 11h55
